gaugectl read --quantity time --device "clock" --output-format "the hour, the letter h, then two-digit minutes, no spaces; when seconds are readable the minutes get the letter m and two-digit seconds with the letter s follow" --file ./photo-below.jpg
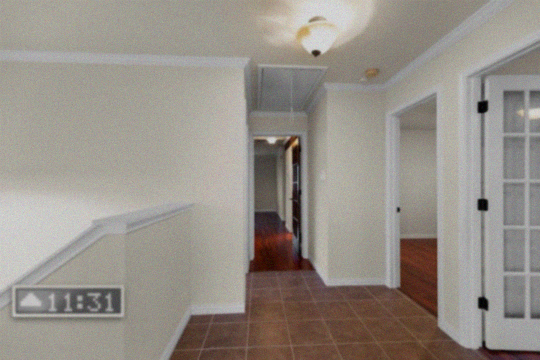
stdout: 11h31
